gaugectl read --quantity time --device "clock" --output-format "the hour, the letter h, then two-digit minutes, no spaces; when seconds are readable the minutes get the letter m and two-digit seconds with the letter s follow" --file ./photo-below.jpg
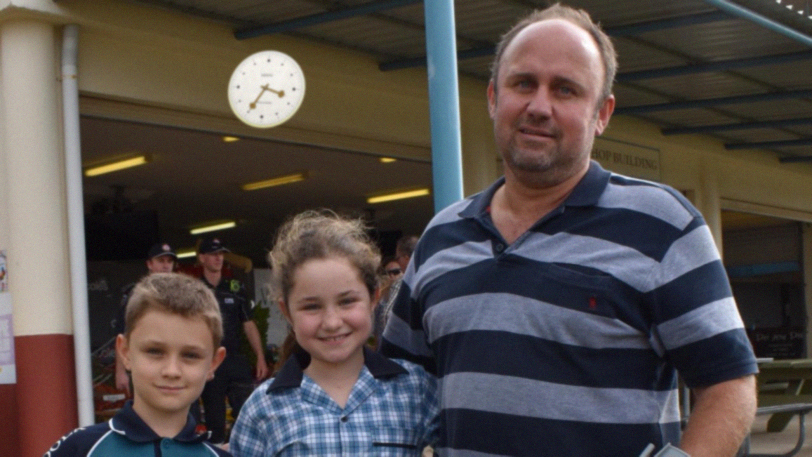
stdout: 3h35
